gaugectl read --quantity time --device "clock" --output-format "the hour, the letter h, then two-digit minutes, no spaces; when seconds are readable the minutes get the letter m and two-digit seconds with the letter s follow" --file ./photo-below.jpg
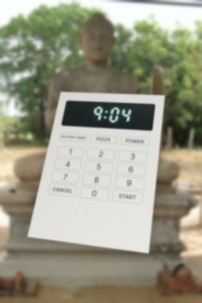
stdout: 9h04
